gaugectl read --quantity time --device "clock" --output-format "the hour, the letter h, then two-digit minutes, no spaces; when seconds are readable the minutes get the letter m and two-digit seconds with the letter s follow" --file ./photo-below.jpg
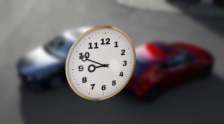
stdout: 8h49
